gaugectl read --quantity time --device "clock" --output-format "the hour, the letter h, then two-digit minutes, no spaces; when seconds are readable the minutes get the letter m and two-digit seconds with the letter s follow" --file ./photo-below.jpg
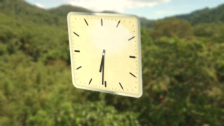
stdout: 6h31
